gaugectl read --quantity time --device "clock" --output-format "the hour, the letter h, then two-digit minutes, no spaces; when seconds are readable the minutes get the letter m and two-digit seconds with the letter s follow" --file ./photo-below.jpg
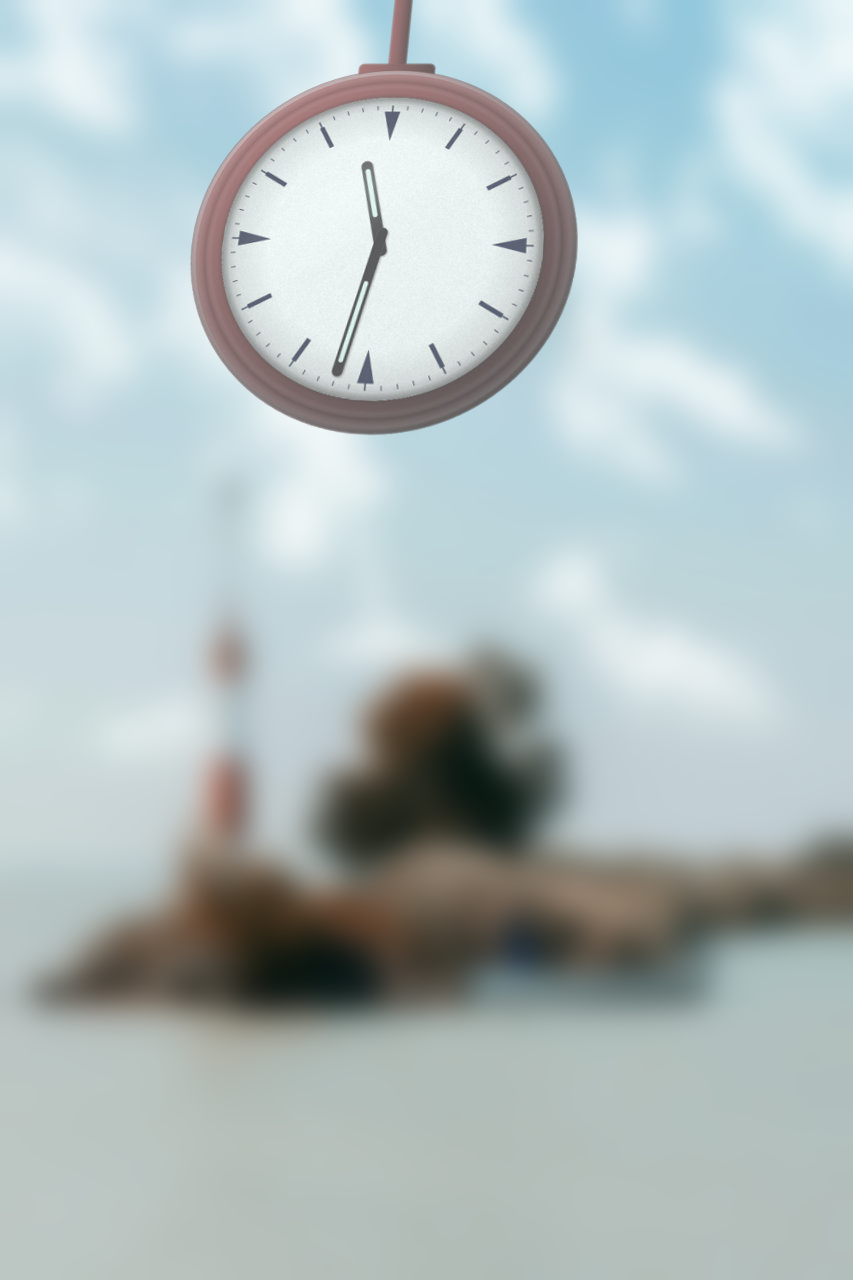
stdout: 11h32
